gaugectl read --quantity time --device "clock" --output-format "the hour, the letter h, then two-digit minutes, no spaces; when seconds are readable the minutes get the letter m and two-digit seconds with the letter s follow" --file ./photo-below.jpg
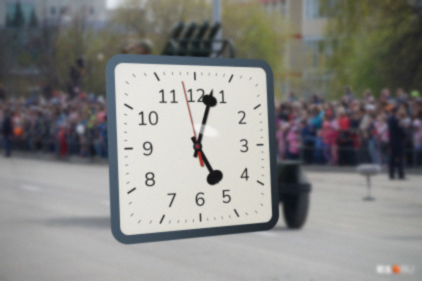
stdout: 5h02m58s
